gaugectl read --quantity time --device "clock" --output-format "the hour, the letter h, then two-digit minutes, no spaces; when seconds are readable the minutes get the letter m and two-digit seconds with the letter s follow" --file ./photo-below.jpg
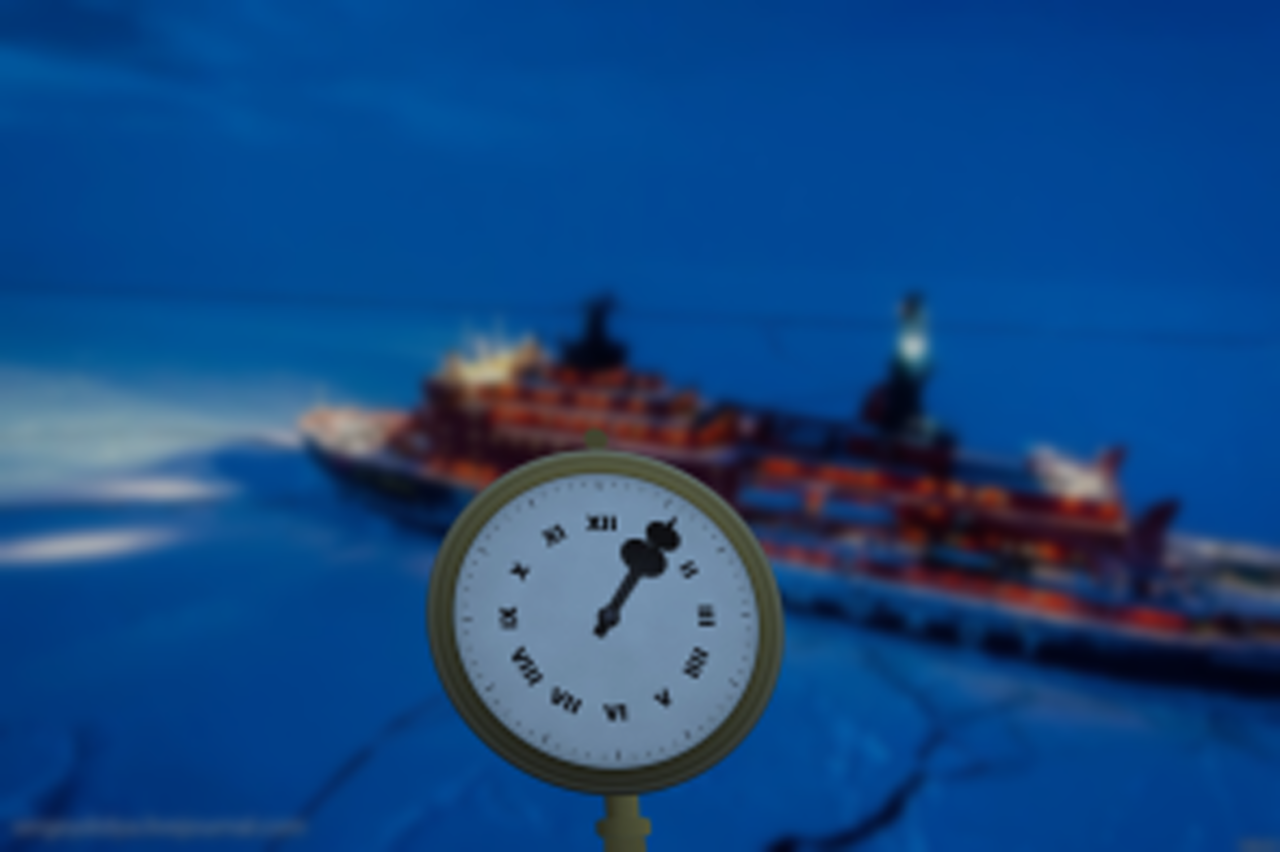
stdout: 1h06
